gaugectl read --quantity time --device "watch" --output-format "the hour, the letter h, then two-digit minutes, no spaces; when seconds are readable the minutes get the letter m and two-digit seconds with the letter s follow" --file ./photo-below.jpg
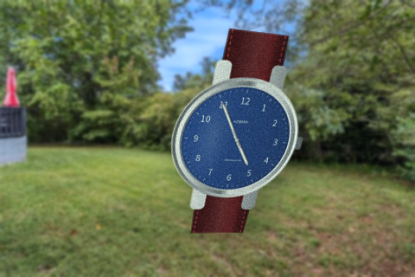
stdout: 4h55
